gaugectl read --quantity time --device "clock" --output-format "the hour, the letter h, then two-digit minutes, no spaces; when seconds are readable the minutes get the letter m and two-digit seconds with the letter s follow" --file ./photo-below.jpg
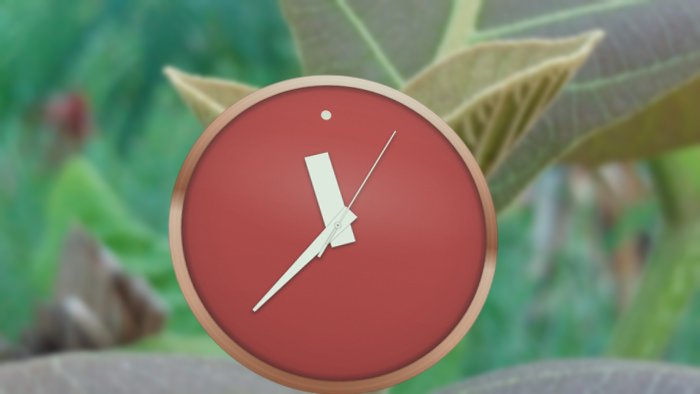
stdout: 11h38m06s
